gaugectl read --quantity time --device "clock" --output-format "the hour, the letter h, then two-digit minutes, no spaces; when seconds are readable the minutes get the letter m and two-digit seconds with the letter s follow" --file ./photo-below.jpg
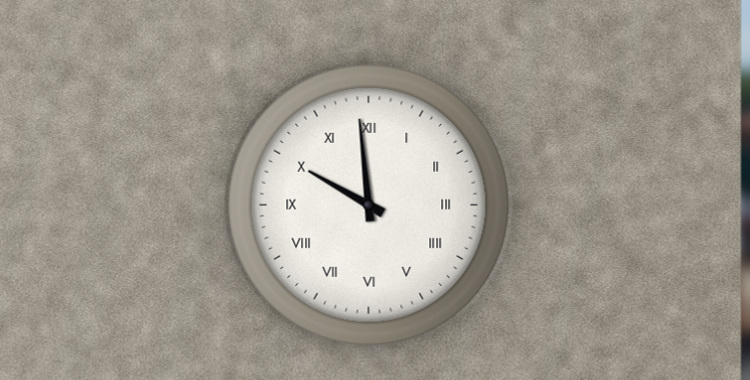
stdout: 9h59
